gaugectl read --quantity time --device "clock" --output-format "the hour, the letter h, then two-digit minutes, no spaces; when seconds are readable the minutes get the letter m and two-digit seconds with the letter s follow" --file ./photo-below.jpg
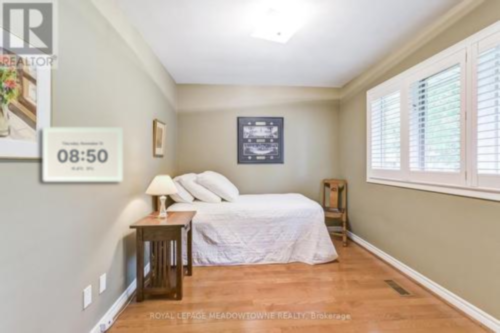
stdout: 8h50
